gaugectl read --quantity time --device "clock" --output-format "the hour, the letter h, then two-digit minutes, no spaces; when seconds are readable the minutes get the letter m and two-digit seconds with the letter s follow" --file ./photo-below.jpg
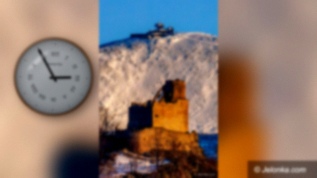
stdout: 2h55
